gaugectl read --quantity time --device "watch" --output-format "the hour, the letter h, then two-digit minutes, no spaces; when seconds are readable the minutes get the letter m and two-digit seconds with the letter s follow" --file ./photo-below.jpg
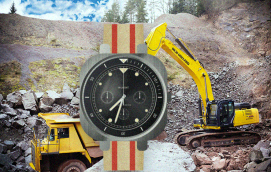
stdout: 7h33
